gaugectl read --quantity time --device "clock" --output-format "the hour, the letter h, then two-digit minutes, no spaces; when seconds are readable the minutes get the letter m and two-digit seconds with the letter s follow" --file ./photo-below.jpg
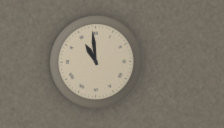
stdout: 10h59
